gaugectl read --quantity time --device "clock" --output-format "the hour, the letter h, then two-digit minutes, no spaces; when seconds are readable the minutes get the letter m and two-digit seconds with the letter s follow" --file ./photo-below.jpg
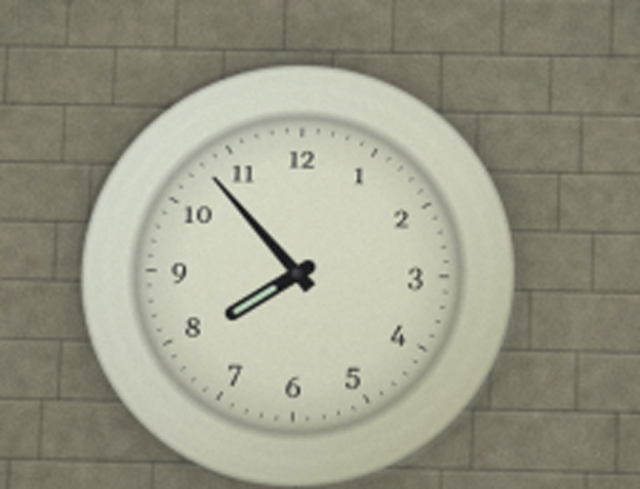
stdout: 7h53
